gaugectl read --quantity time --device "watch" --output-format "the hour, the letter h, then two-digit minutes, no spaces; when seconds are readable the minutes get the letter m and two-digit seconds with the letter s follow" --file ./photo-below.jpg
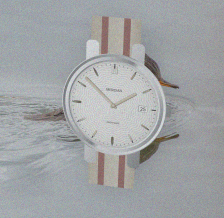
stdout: 1h52
